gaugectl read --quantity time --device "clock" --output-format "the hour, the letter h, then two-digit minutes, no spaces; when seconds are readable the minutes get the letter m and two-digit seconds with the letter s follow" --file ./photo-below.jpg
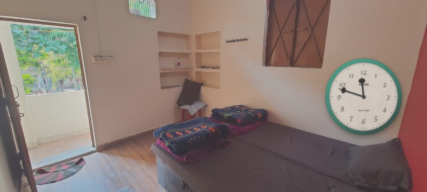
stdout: 11h48
